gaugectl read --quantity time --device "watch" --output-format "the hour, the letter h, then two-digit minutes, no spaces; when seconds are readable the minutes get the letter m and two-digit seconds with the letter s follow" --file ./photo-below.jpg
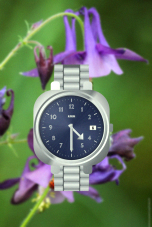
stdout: 4h30
